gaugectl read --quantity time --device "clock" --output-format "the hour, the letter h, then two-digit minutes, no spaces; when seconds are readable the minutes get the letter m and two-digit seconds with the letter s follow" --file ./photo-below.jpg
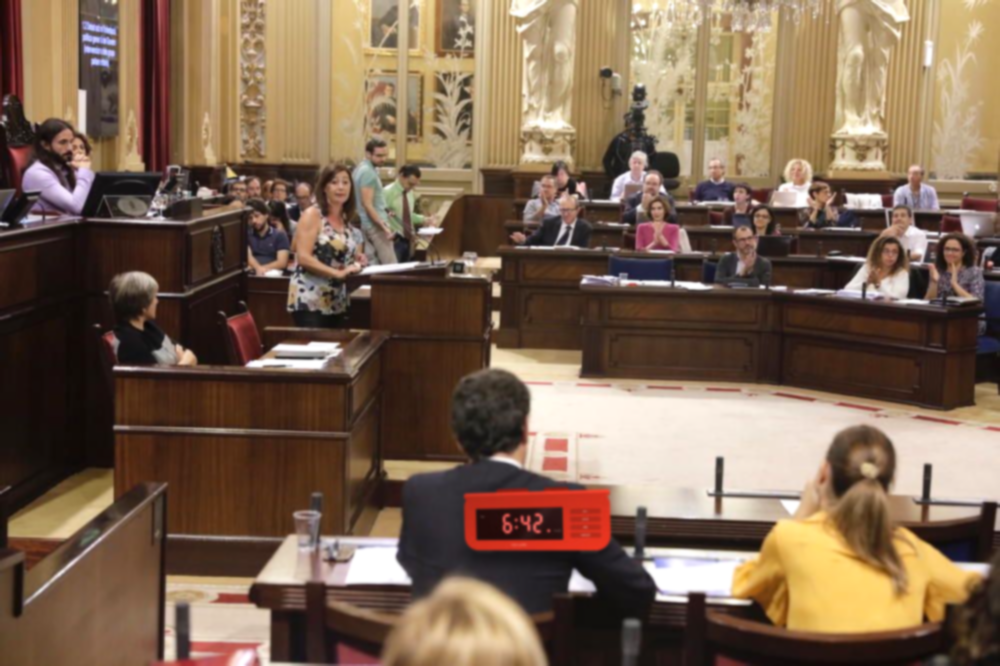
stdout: 6h42
